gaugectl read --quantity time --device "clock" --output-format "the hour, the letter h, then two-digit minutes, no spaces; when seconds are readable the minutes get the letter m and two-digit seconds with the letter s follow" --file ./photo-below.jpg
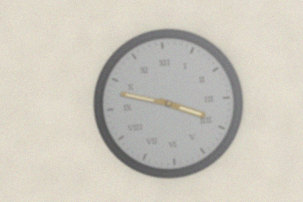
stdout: 3h48
